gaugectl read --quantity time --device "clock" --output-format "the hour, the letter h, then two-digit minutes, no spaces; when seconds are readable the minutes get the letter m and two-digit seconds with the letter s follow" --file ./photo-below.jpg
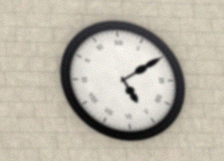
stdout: 5h10
